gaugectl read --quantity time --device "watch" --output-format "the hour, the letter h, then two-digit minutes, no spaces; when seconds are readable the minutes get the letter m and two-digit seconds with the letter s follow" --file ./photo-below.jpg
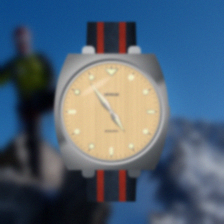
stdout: 4h54
